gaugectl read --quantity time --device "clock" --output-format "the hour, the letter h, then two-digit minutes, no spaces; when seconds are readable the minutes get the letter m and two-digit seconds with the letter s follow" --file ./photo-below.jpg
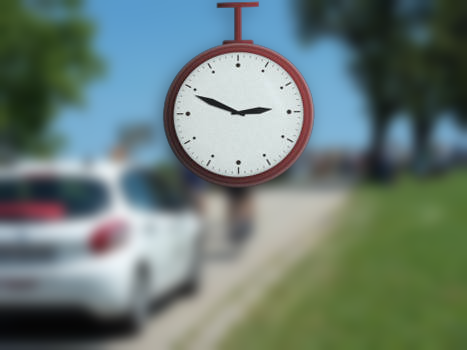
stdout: 2h49
